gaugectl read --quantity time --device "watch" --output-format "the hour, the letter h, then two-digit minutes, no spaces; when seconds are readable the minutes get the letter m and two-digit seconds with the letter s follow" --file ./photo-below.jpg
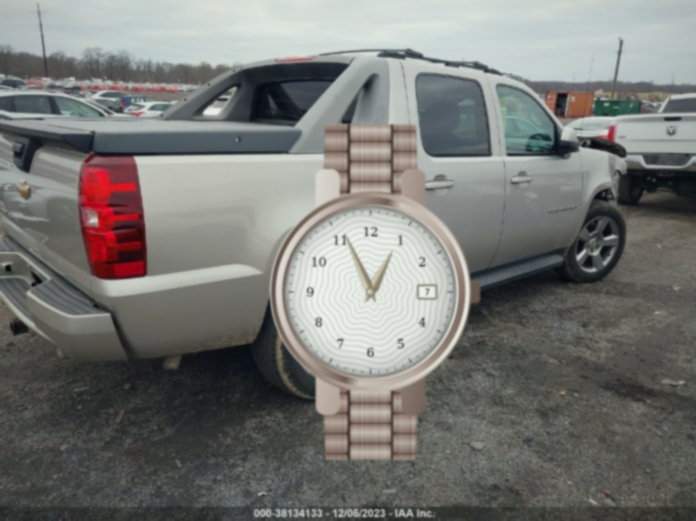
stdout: 12h56
